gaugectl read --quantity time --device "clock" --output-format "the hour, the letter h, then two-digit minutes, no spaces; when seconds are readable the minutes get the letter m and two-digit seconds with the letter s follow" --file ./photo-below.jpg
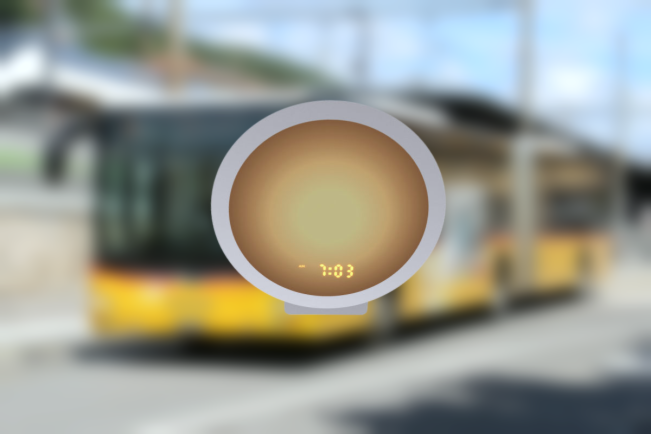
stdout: 7h03
